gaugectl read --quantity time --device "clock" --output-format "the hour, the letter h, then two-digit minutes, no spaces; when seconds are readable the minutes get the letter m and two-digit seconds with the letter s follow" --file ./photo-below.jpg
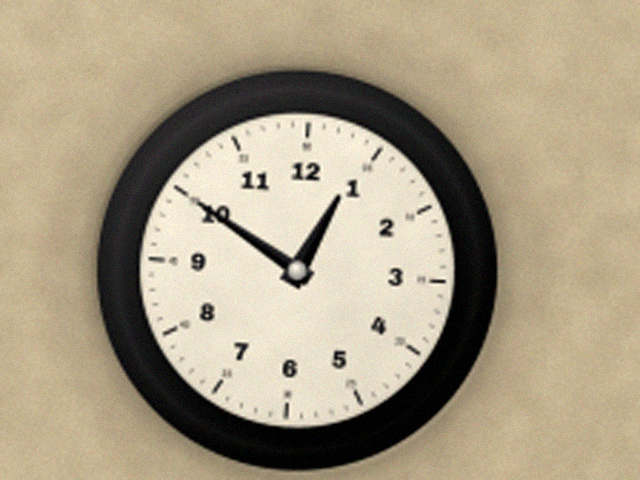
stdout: 12h50
